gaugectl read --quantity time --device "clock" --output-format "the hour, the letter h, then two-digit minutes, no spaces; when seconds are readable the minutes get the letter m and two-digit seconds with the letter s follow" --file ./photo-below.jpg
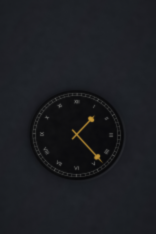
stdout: 1h23
